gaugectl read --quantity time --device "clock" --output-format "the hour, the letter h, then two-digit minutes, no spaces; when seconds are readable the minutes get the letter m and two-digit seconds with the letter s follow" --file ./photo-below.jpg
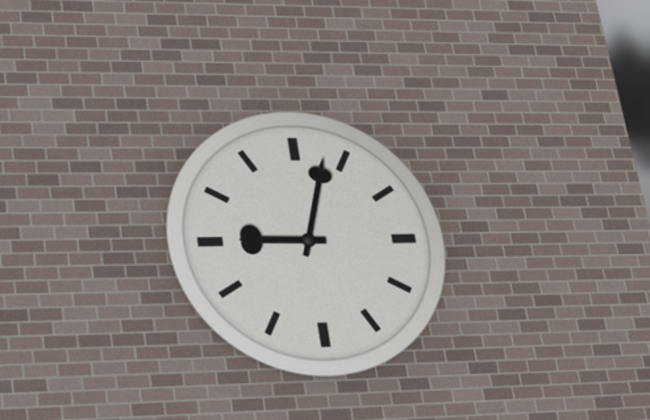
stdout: 9h03
